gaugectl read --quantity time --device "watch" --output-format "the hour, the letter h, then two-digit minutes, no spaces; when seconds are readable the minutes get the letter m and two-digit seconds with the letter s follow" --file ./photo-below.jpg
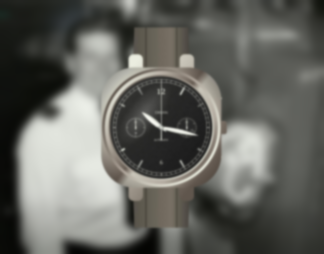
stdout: 10h17
